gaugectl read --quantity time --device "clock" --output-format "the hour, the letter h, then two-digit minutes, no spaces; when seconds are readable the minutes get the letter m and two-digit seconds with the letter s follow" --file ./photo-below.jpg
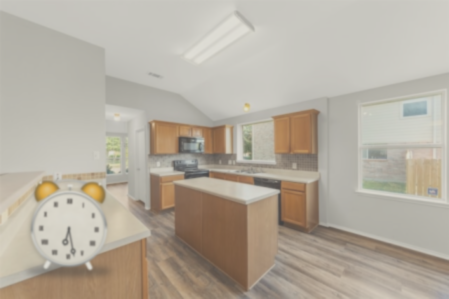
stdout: 6h28
